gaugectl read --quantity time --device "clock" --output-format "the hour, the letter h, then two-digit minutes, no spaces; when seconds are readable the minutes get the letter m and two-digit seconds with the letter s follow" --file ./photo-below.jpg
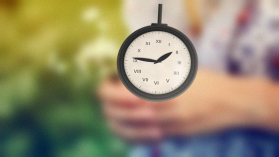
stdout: 1h46
